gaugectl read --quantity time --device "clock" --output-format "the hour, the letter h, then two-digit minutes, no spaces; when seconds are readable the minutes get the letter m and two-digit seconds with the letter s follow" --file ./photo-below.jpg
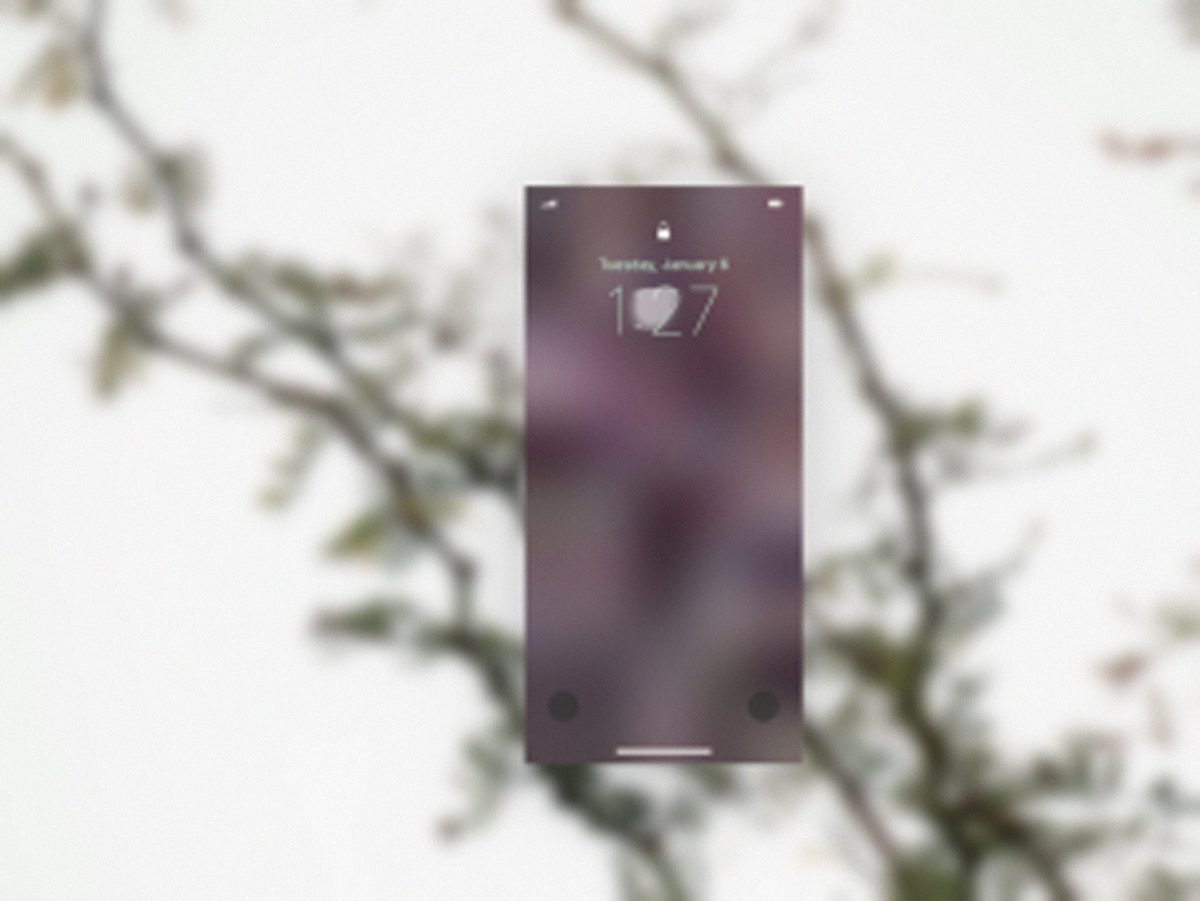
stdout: 1h27
